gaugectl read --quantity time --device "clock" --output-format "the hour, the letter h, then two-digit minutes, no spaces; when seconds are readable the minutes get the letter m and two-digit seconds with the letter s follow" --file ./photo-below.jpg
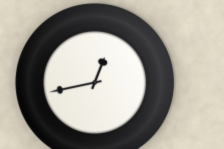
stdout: 12h43
